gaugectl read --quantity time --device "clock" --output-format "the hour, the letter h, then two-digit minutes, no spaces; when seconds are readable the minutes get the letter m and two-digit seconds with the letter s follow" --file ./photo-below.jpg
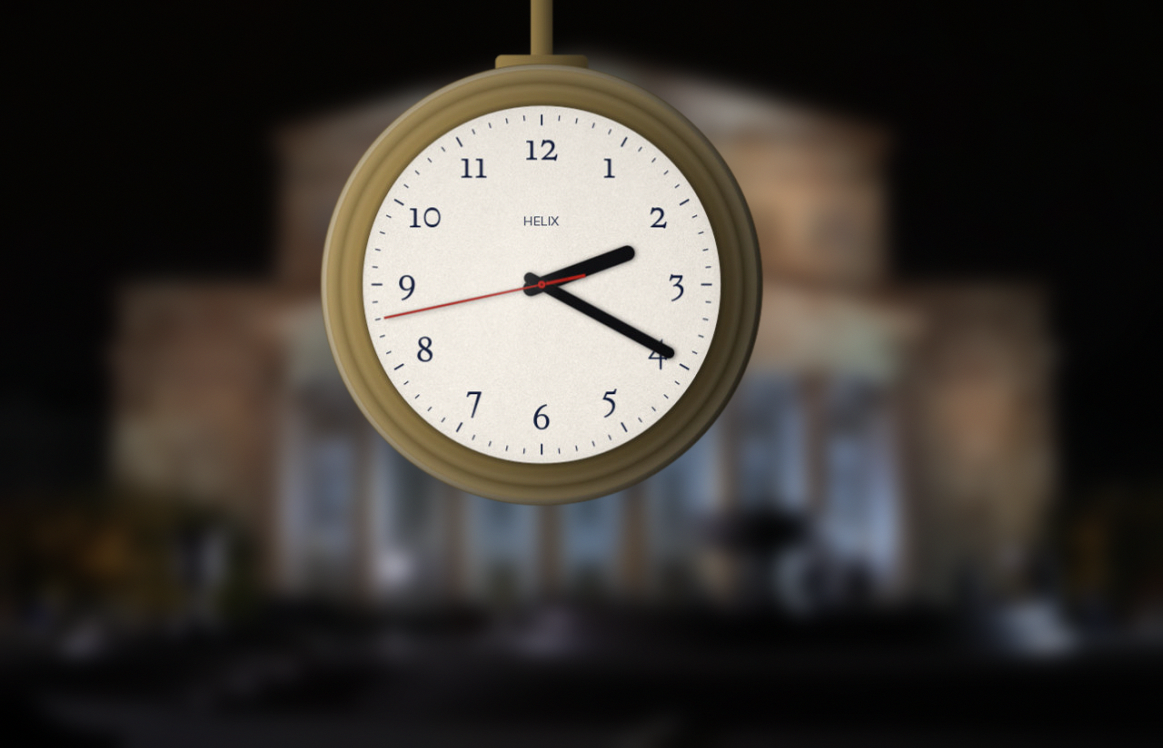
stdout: 2h19m43s
